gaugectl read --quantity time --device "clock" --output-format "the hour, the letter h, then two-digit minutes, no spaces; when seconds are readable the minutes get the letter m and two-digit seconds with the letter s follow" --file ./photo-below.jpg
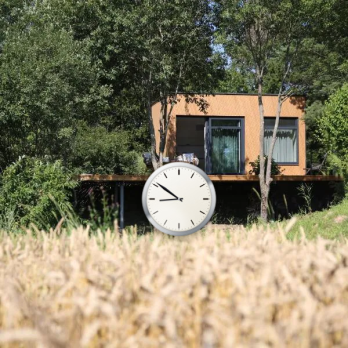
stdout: 8h51
